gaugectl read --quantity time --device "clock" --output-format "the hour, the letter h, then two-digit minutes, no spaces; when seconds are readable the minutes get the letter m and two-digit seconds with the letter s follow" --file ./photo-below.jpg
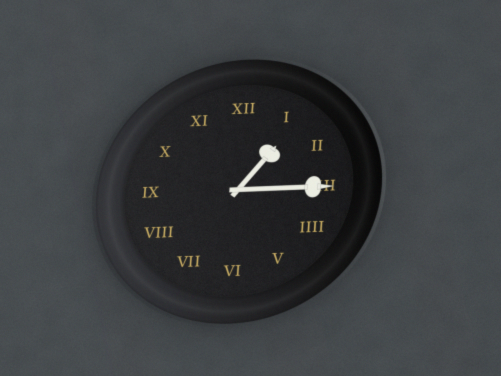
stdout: 1h15
